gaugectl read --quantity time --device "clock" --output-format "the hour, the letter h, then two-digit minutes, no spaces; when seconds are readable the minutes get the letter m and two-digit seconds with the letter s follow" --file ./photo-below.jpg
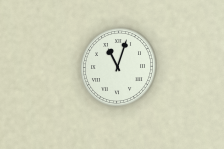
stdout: 11h03
